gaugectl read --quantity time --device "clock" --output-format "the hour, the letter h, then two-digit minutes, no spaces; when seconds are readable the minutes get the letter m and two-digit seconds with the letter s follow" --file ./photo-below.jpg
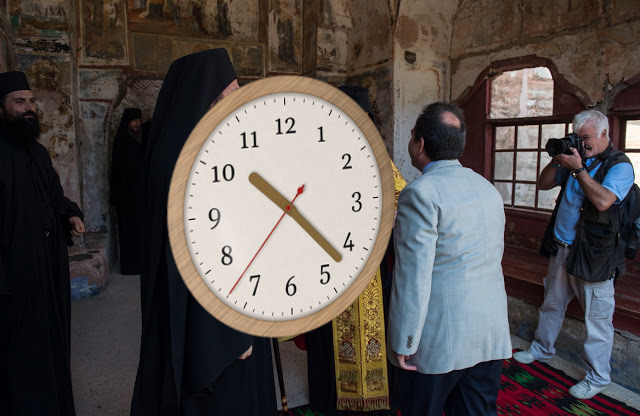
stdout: 10h22m37s
